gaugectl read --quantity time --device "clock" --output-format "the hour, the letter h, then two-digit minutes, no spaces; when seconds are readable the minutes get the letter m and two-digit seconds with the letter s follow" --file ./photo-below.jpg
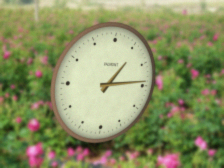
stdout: 1h14
